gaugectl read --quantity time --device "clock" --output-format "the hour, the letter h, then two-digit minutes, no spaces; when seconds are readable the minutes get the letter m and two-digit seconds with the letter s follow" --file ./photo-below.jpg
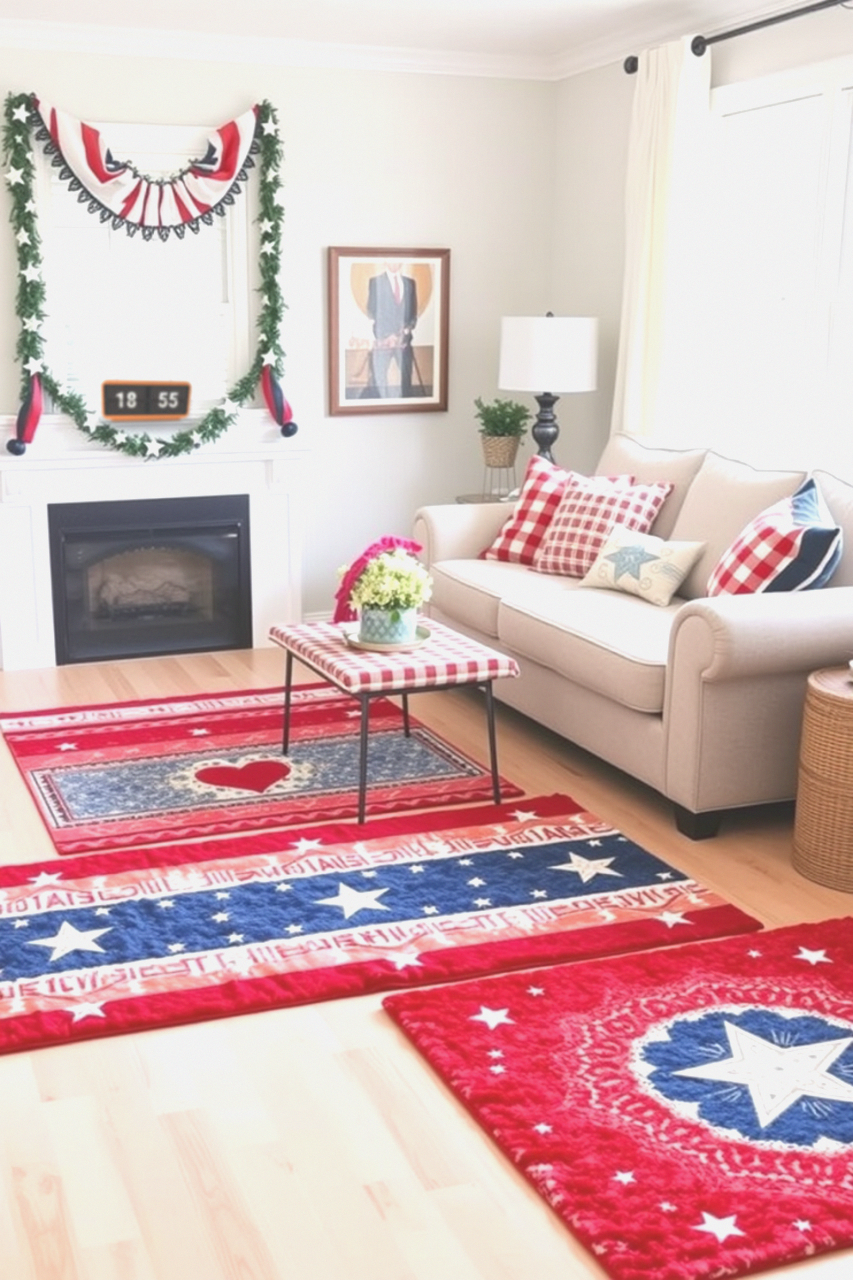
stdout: 18h55
